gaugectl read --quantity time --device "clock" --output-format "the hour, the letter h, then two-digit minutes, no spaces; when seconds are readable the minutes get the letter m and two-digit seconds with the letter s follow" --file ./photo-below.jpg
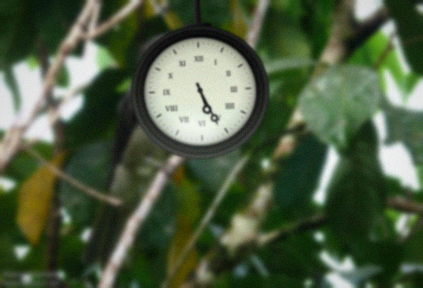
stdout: 5h26
